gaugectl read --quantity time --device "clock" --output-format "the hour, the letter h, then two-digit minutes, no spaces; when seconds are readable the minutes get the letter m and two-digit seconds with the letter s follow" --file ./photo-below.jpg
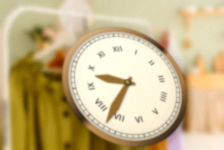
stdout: 9h37
